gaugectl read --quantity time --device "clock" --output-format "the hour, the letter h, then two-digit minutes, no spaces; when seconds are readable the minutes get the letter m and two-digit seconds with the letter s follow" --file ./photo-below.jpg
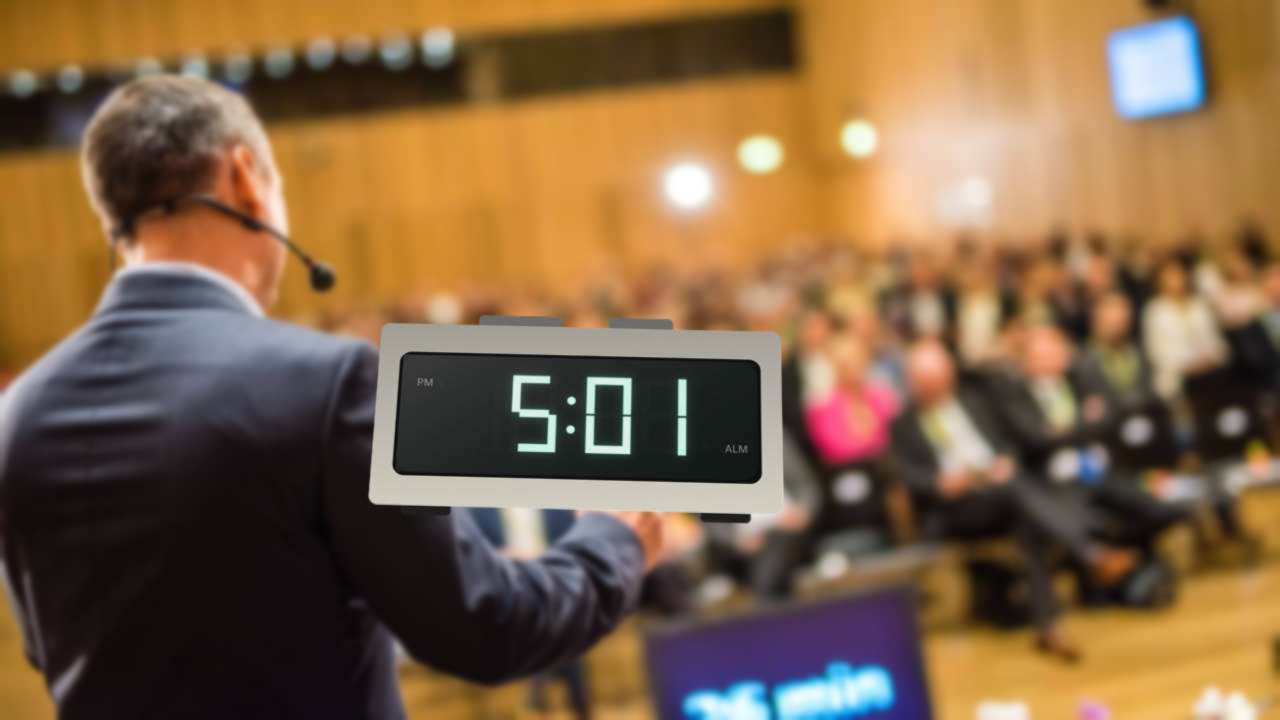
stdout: 5h01
